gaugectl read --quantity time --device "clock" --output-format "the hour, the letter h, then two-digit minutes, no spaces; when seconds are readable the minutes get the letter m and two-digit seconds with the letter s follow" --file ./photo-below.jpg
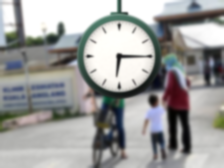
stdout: 6h15
